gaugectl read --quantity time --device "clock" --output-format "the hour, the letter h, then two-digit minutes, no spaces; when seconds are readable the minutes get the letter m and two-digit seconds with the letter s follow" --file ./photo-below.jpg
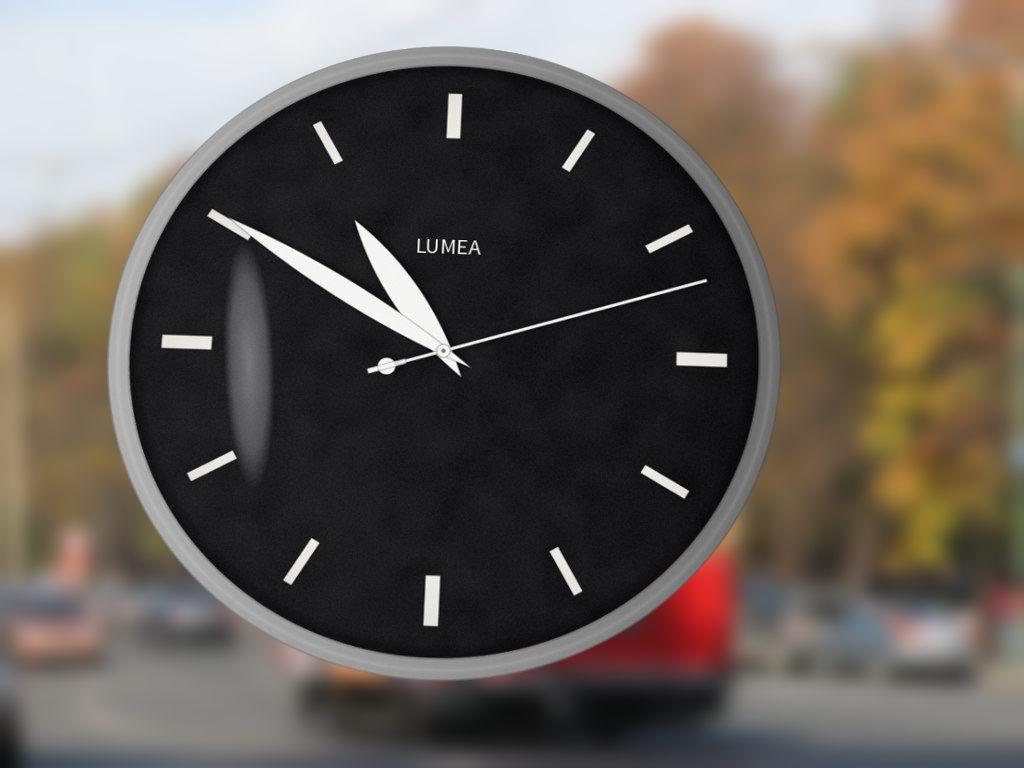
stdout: 10h50m12s
